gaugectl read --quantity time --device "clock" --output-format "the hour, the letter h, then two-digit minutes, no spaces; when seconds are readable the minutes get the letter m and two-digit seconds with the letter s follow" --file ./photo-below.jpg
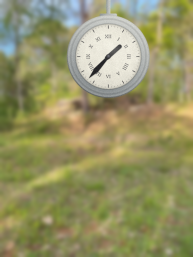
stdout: 1h37
